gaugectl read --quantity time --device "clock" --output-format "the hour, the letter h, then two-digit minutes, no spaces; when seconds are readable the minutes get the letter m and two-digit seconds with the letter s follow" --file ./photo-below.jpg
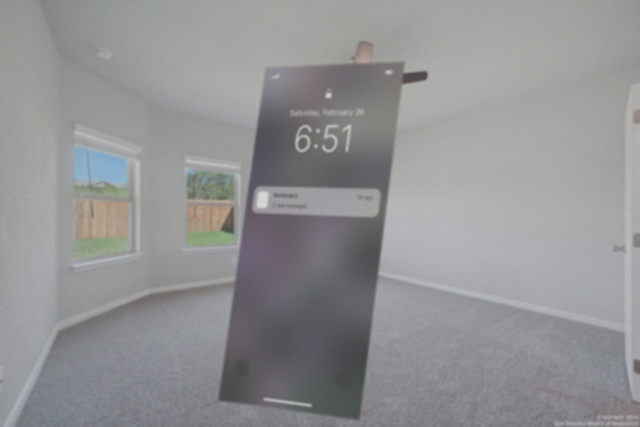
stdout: 6h51
